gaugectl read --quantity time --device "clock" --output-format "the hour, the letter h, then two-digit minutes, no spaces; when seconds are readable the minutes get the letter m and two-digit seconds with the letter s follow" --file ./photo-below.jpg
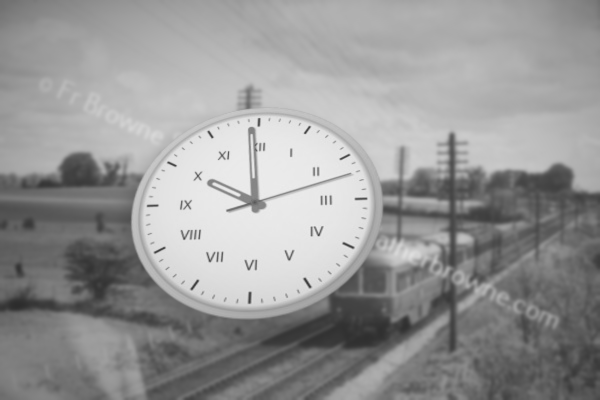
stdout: 9h59m12s
